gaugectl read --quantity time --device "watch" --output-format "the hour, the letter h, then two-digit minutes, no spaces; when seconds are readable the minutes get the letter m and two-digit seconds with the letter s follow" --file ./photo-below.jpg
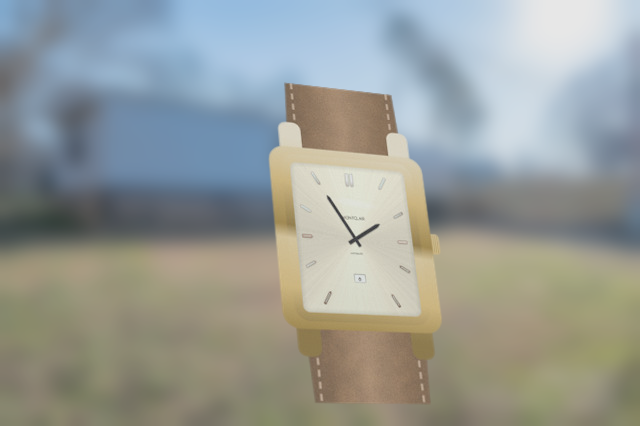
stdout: 1h55
